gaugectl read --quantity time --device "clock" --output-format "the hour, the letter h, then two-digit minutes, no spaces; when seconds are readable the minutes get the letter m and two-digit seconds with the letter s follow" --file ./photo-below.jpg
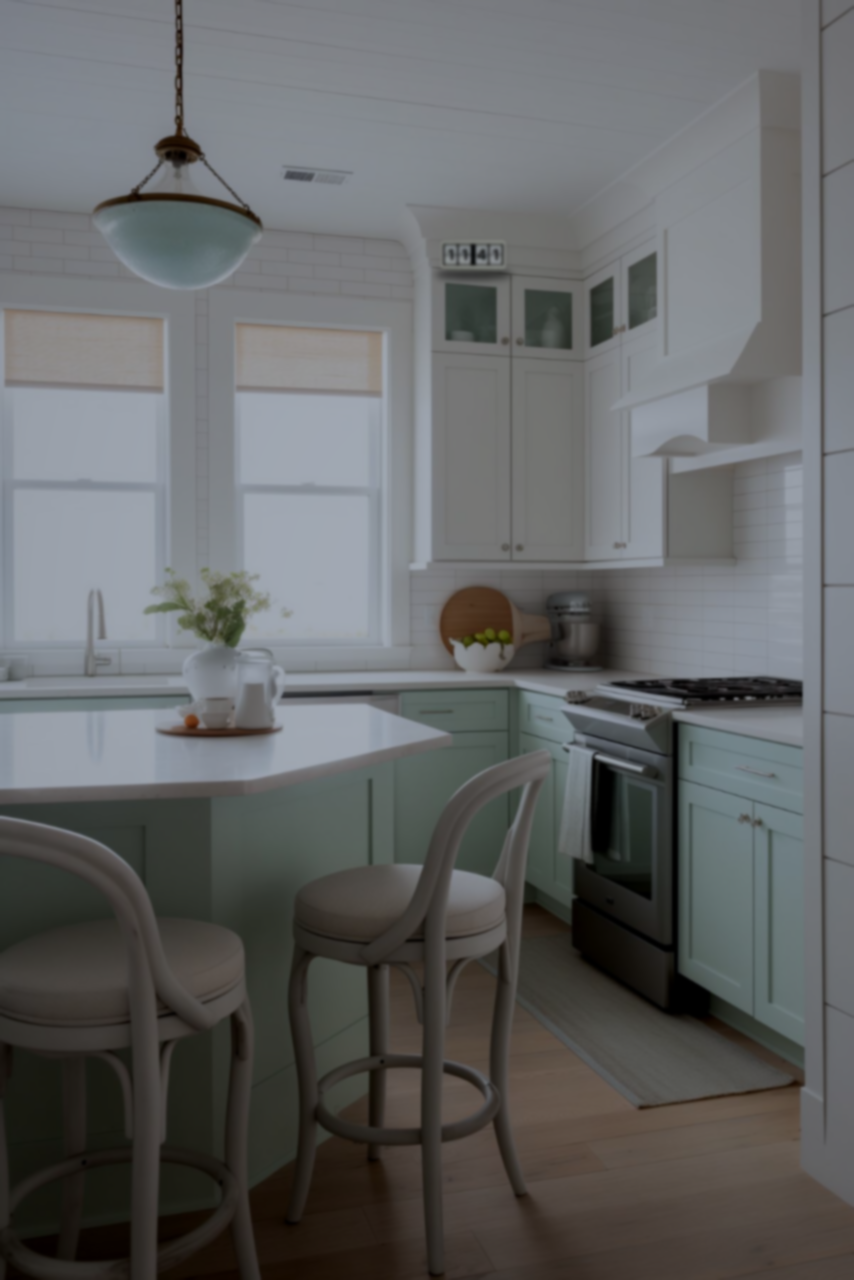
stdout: 11h41
